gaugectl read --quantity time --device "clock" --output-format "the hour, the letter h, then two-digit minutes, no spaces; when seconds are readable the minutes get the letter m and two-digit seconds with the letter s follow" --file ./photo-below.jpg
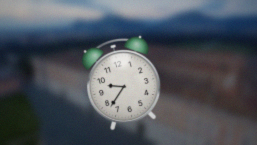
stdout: 9h38
